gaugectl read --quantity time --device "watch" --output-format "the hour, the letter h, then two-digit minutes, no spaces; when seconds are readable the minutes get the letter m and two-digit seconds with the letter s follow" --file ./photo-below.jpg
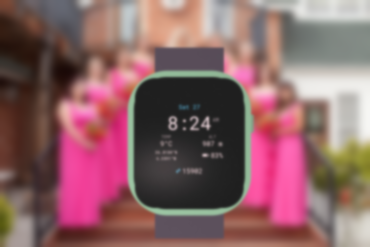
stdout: 8h24
